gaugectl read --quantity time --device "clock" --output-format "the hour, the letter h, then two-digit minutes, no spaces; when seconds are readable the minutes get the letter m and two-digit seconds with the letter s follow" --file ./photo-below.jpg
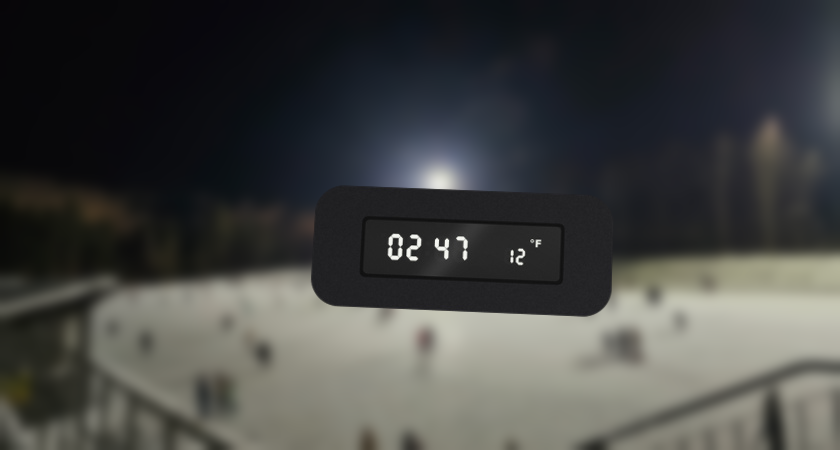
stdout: 2h47
